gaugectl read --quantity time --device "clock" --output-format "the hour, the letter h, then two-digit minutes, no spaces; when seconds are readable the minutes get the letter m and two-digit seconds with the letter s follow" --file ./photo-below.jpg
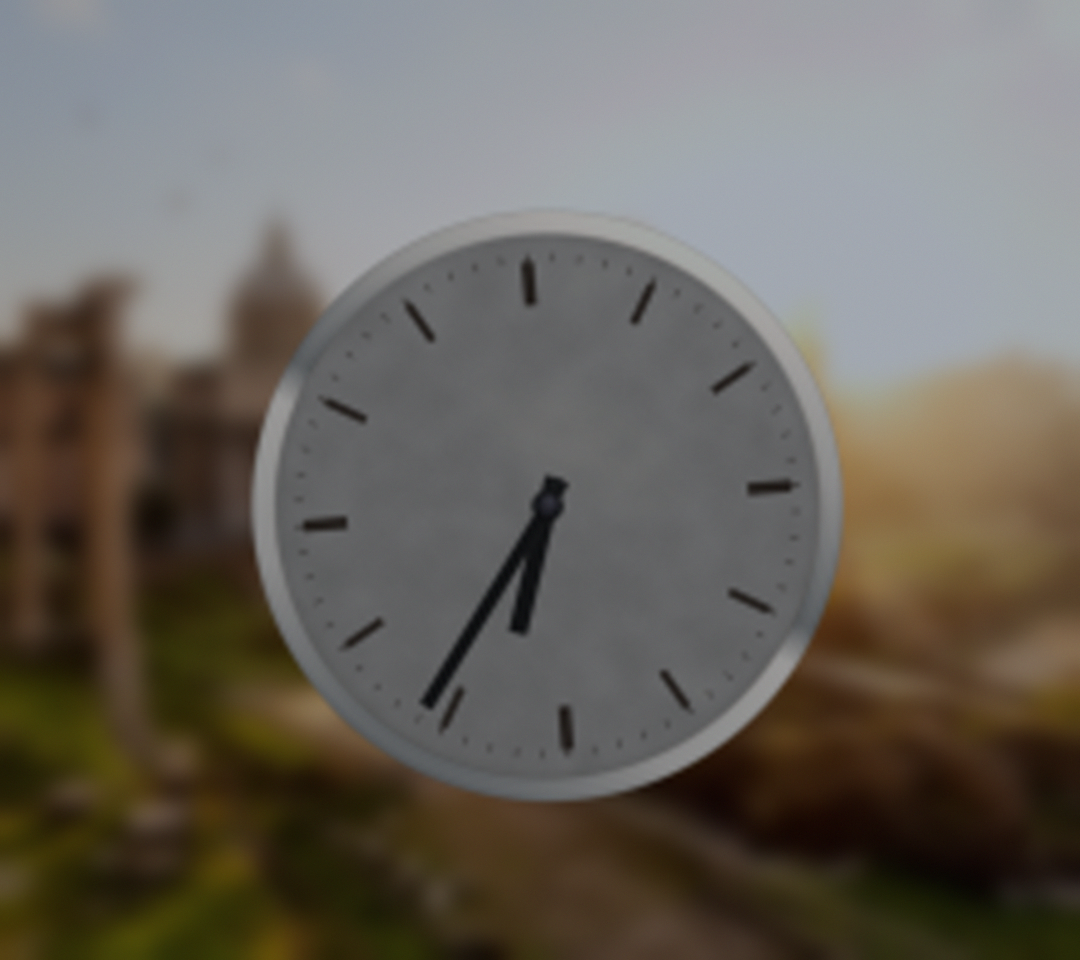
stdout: 6h36
